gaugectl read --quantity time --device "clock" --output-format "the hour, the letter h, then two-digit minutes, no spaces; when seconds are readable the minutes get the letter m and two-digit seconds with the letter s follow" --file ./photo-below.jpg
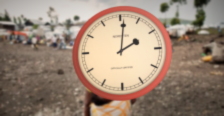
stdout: 2h01
